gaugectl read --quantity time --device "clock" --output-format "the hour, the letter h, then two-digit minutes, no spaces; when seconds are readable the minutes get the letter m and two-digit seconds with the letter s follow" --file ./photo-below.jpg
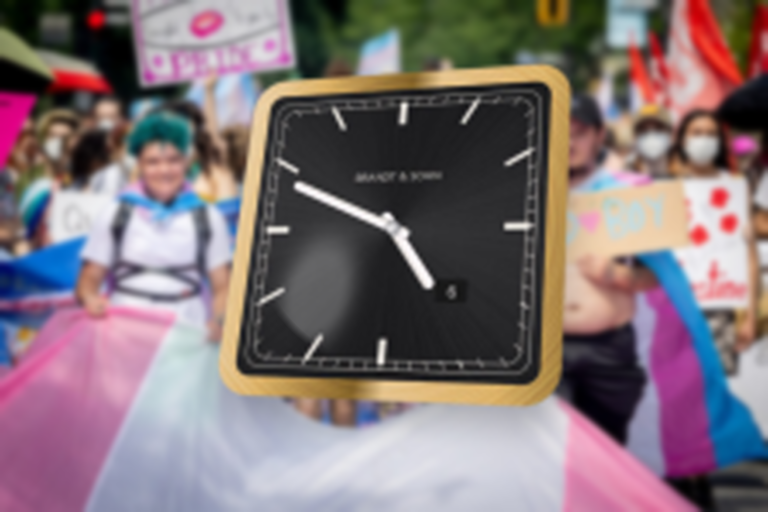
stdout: 4h49
